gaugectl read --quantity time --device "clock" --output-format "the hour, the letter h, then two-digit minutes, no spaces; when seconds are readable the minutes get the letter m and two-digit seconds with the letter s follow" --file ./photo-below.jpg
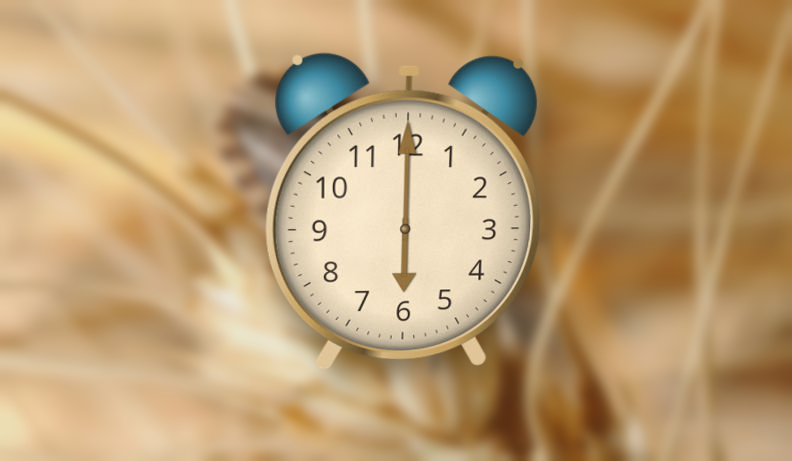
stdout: 6h00
